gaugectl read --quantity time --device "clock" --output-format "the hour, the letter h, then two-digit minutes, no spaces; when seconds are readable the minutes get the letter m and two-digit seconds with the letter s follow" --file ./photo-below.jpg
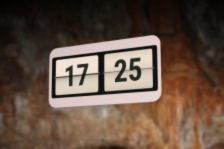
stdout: 17h25
